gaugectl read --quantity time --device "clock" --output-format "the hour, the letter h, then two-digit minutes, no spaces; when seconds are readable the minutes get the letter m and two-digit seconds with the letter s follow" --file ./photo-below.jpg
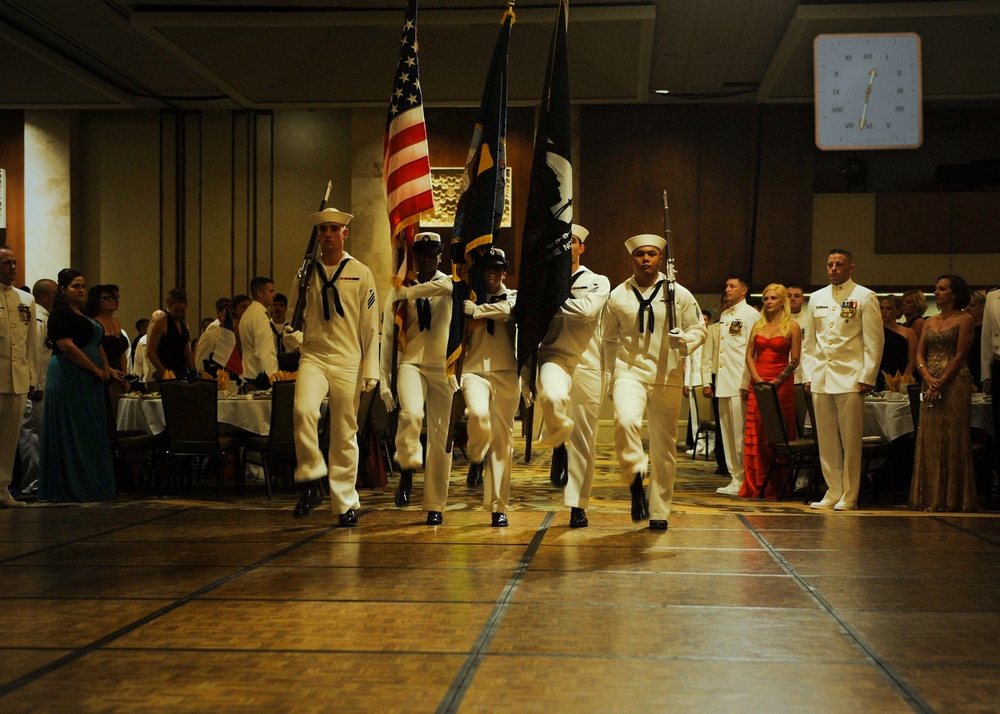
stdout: 12h32
